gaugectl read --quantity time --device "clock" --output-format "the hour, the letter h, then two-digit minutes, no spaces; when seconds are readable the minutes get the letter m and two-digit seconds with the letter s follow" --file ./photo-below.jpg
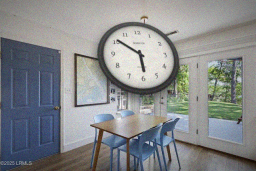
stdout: 5h51
